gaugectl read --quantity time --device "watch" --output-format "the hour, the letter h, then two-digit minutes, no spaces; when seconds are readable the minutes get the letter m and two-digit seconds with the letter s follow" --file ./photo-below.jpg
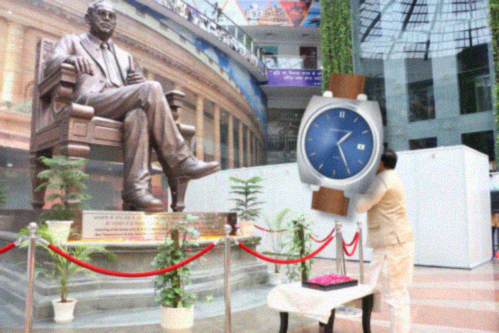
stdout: 1h25
